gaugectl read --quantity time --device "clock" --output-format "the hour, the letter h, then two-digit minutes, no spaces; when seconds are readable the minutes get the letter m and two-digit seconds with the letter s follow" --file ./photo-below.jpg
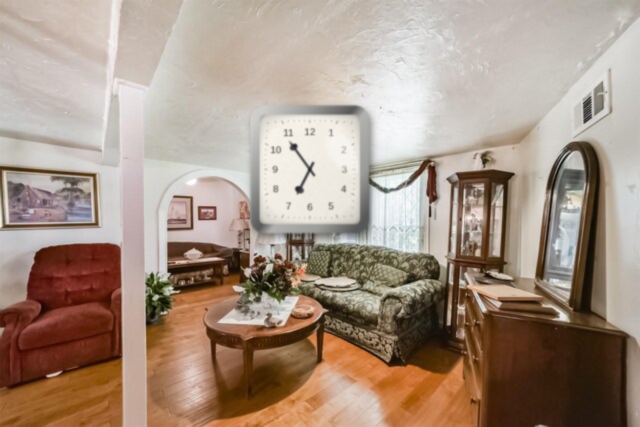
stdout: 6h54
